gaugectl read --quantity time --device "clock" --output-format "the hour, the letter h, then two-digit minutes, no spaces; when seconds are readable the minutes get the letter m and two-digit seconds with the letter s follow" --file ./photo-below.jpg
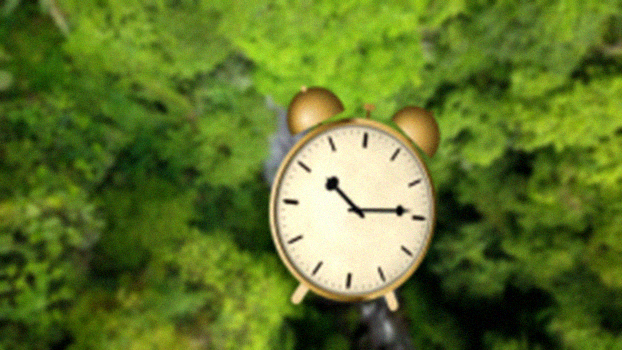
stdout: 10h14
